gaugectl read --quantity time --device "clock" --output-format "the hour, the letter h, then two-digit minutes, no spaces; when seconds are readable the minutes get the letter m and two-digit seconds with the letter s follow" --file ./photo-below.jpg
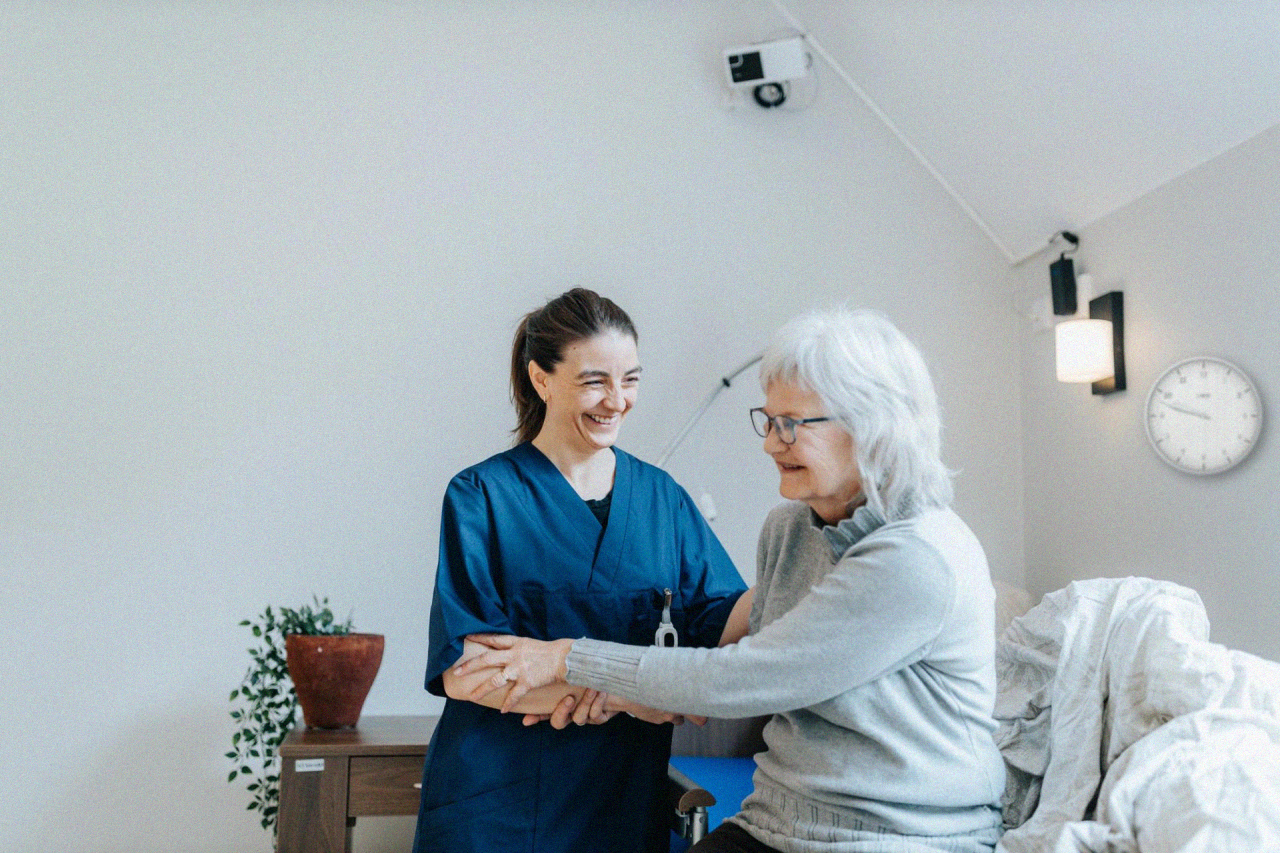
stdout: 9h48
